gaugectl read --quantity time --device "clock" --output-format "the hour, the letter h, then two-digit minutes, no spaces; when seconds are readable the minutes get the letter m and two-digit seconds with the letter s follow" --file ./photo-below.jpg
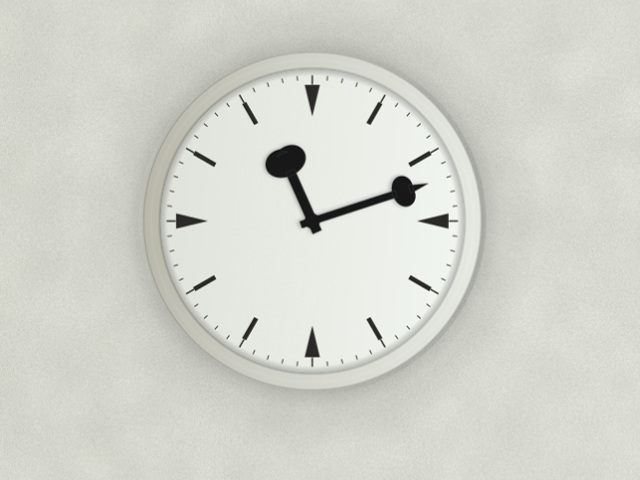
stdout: 11h12
